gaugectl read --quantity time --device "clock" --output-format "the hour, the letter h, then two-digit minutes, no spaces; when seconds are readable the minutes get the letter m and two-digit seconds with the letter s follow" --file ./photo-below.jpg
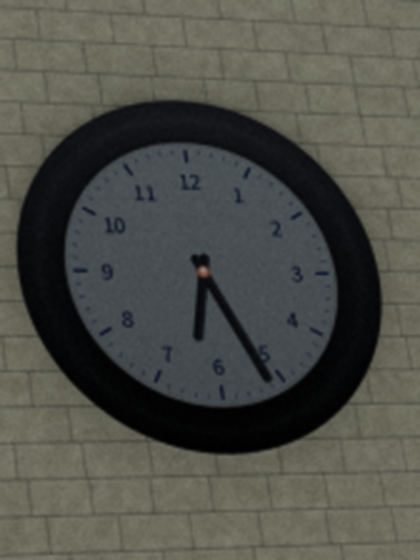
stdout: 6h26
